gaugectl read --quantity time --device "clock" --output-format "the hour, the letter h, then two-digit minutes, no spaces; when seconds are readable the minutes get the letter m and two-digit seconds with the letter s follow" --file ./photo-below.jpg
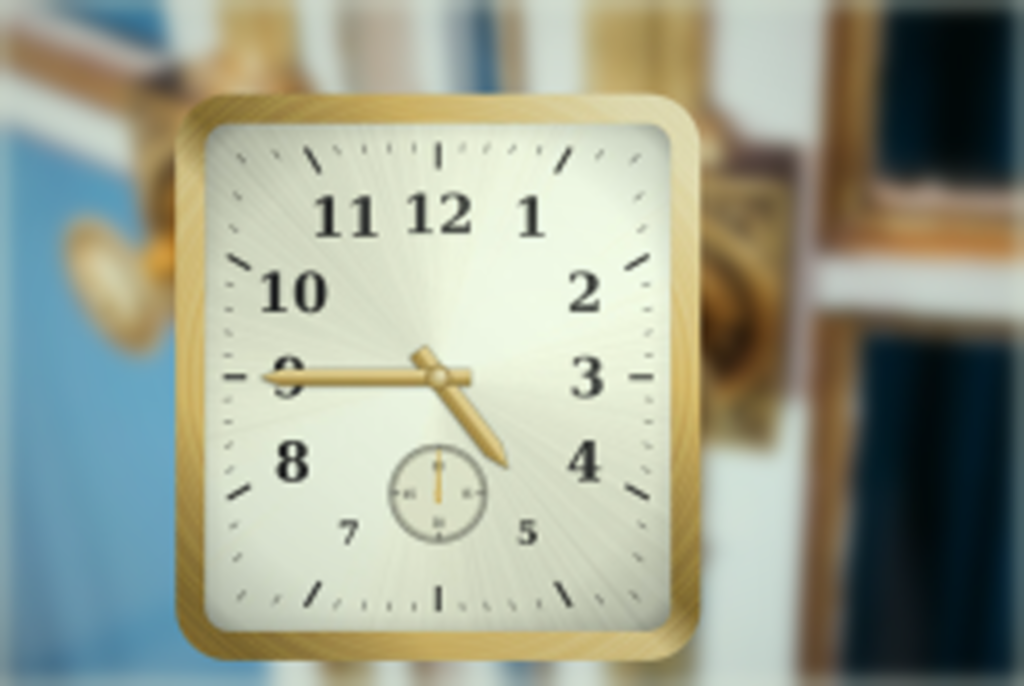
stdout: 4h45
